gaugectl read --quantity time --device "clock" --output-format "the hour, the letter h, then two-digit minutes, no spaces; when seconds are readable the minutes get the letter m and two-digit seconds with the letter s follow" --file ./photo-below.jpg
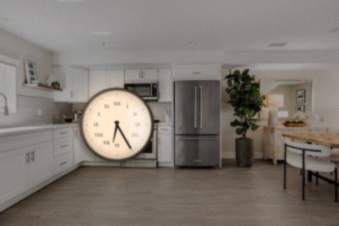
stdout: 6h25
